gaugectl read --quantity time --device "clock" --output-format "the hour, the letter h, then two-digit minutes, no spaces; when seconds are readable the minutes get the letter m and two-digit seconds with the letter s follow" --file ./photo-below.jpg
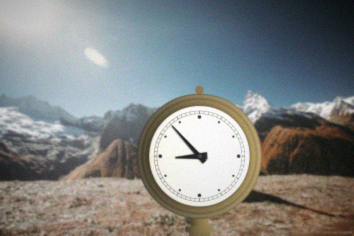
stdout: 8h53
